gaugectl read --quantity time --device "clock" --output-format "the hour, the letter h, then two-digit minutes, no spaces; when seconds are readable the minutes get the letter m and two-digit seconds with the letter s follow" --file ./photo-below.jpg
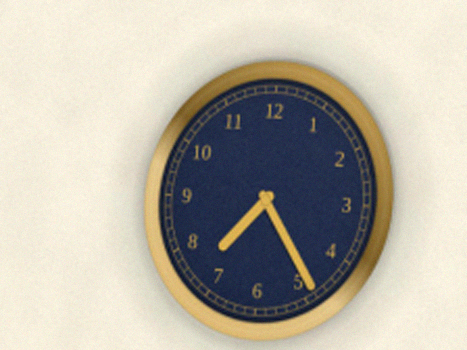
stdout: 7h24
